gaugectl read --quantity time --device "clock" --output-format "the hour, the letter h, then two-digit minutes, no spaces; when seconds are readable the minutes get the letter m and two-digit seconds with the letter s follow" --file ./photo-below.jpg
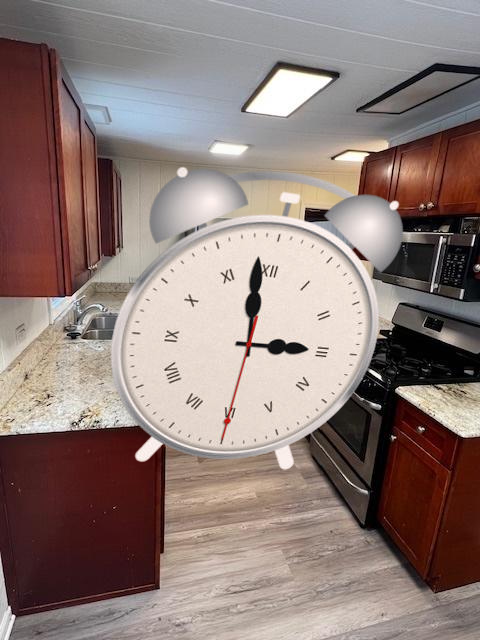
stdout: 2h58m30s
